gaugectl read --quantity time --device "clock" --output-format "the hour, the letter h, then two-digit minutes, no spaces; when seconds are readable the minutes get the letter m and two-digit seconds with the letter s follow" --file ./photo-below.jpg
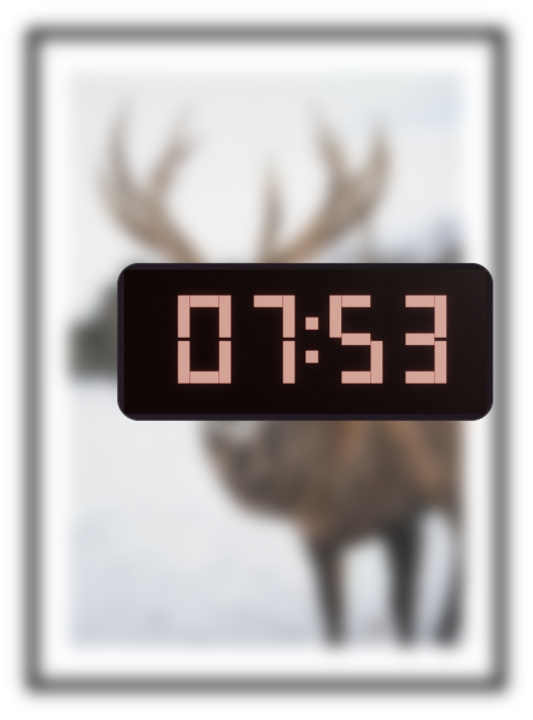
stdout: 7h53
